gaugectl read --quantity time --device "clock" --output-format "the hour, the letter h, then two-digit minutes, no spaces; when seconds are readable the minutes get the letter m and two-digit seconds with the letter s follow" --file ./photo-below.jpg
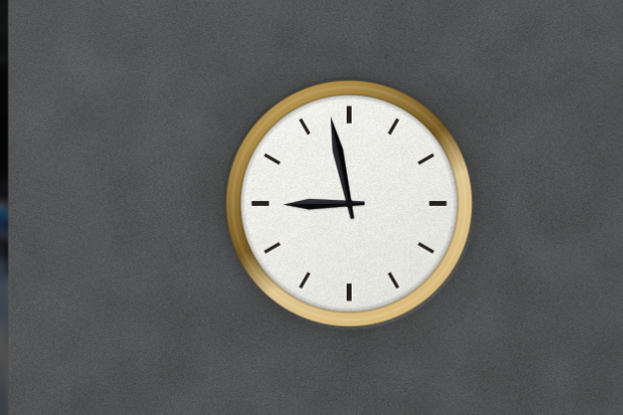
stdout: 8h58
